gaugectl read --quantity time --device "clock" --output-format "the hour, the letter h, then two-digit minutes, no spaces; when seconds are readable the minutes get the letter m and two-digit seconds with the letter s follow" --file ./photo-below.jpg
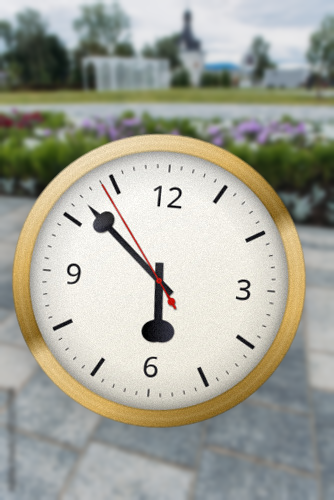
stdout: 5h51m54s
